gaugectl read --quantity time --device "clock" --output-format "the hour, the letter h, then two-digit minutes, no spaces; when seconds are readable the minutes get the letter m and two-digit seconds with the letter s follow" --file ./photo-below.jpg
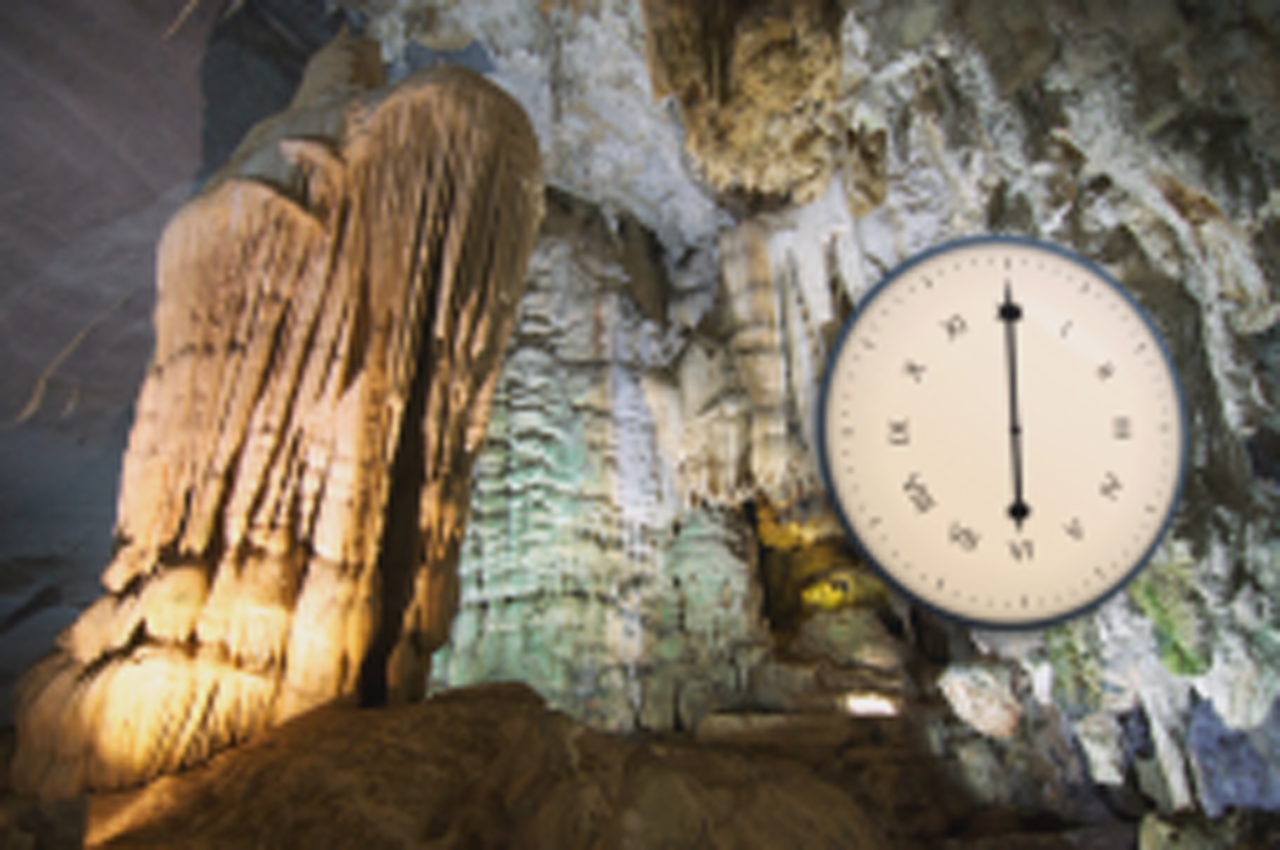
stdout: 6h00
